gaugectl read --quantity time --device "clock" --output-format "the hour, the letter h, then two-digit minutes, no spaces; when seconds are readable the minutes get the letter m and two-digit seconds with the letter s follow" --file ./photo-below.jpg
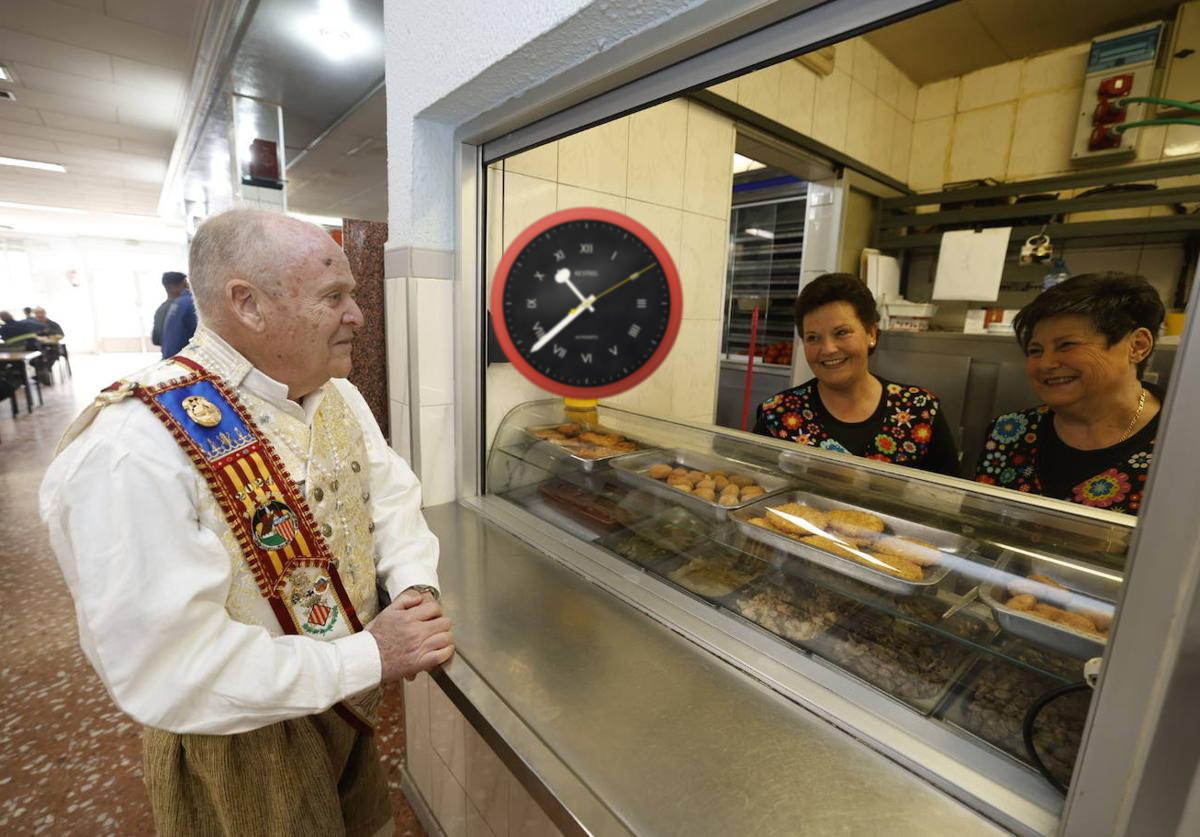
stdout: 10h38m10s
